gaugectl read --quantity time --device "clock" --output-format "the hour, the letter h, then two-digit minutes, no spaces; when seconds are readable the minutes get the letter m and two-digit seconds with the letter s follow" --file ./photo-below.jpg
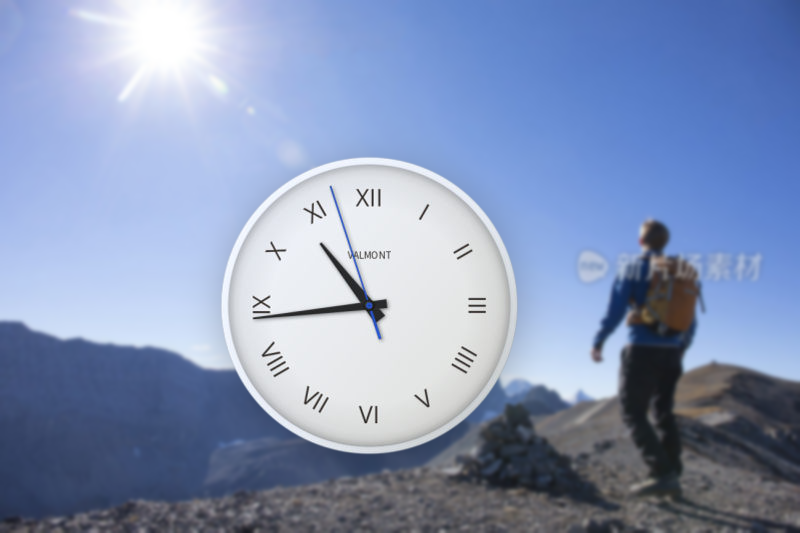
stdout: 10h43m57s
